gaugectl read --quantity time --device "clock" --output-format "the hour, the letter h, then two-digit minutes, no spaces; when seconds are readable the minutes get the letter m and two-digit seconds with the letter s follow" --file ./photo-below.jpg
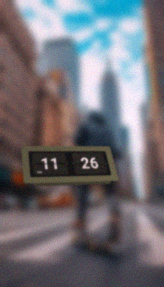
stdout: 11h26
